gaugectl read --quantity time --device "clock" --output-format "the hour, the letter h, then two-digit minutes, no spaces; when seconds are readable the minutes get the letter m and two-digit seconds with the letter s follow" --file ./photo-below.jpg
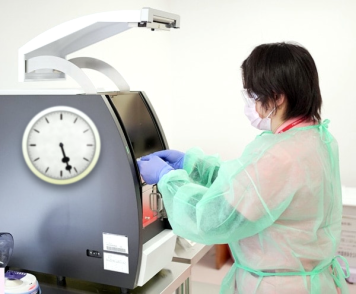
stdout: 5h27
